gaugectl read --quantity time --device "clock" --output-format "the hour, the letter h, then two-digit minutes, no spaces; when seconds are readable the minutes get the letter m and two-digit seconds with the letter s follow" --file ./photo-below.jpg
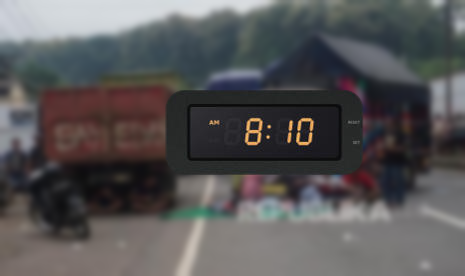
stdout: 8h10
